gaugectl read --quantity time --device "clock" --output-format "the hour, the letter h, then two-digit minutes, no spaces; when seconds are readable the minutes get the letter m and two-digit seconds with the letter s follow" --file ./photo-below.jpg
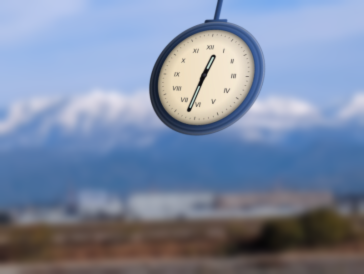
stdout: 12h32
